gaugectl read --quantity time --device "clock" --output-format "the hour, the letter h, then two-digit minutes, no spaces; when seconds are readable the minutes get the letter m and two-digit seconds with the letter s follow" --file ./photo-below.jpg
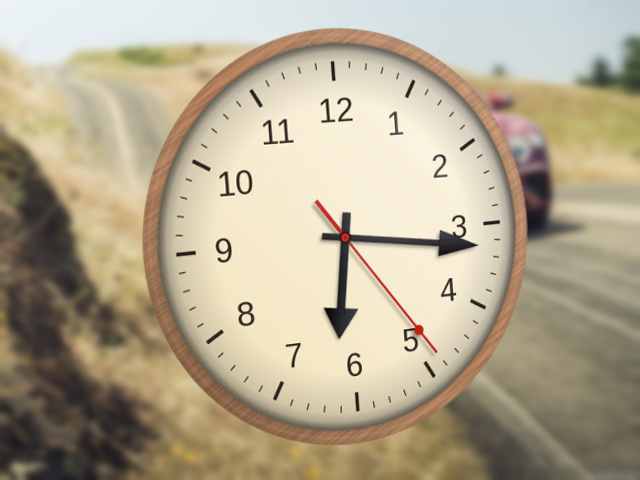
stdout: 6h16m24s
